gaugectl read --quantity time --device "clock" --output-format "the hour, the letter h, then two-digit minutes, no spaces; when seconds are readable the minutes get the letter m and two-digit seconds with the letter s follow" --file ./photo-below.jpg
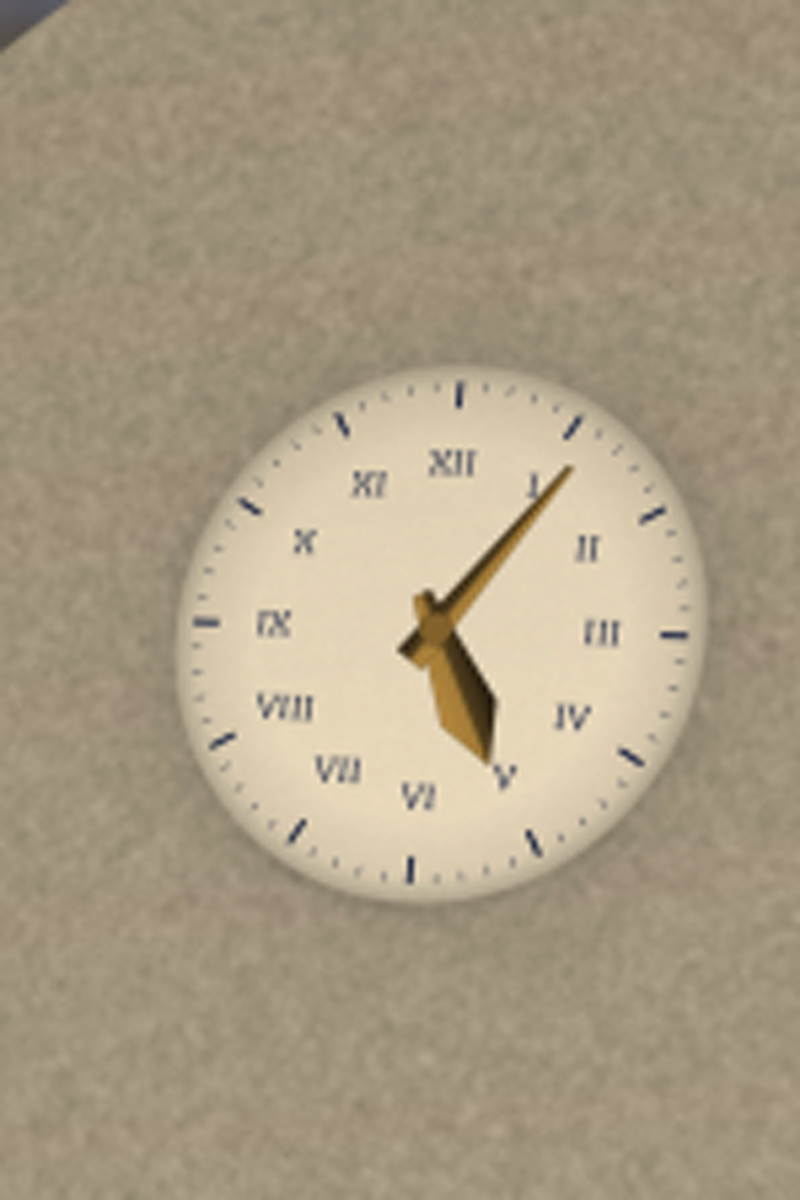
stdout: 5h06
